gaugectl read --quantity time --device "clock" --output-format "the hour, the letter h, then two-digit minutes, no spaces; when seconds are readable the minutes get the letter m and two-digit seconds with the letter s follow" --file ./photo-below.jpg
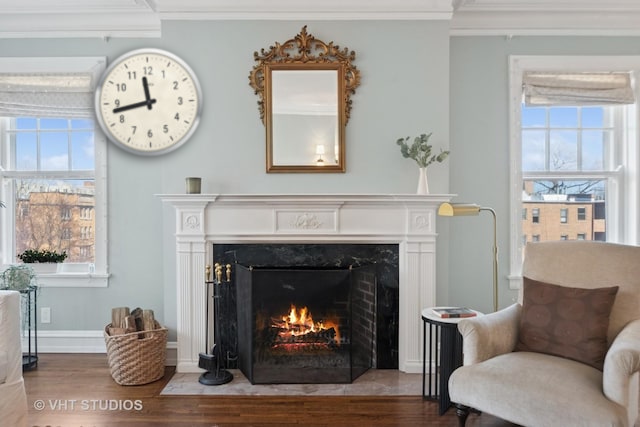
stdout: 11h43
